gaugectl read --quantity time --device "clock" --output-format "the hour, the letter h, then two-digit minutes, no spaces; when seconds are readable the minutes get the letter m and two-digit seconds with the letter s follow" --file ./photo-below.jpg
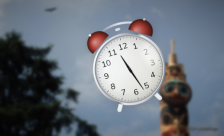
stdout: 11h27
